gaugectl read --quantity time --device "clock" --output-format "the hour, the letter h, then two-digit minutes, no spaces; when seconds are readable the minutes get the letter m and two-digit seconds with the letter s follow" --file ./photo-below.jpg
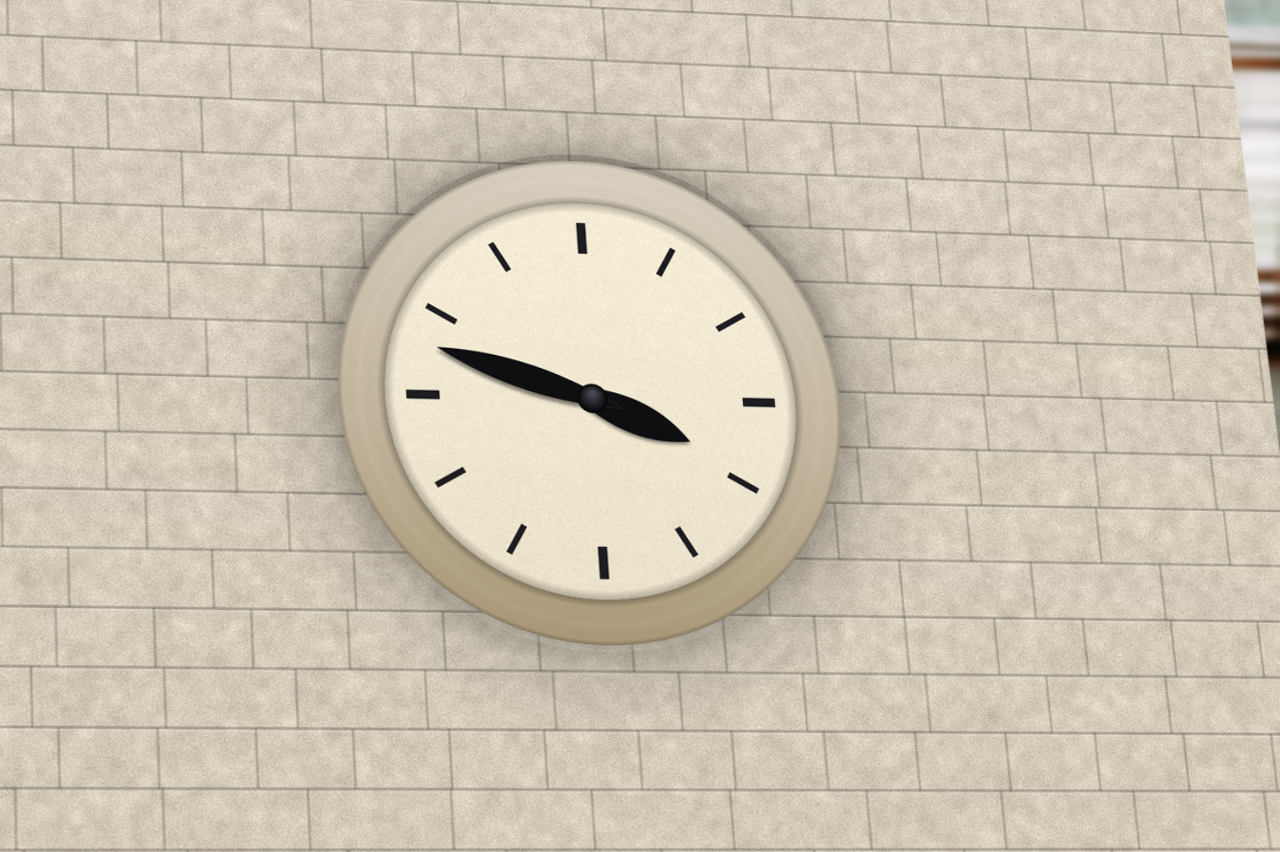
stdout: 3h48
